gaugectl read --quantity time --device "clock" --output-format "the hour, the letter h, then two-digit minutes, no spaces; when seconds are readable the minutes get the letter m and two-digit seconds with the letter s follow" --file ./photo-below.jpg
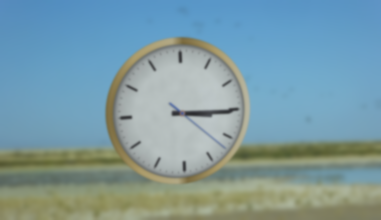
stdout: 3h15m22s
